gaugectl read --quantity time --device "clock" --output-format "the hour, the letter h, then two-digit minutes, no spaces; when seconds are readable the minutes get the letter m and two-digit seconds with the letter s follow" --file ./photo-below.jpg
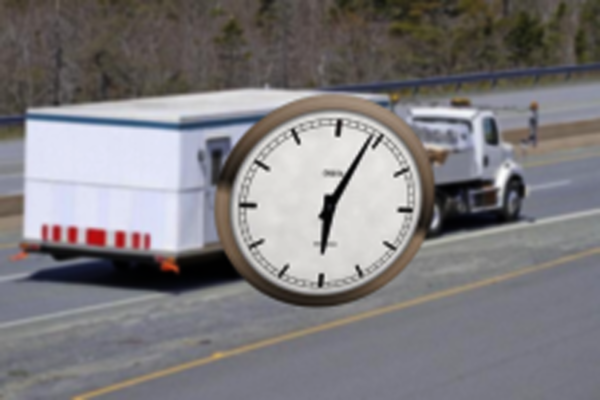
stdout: 6h04
